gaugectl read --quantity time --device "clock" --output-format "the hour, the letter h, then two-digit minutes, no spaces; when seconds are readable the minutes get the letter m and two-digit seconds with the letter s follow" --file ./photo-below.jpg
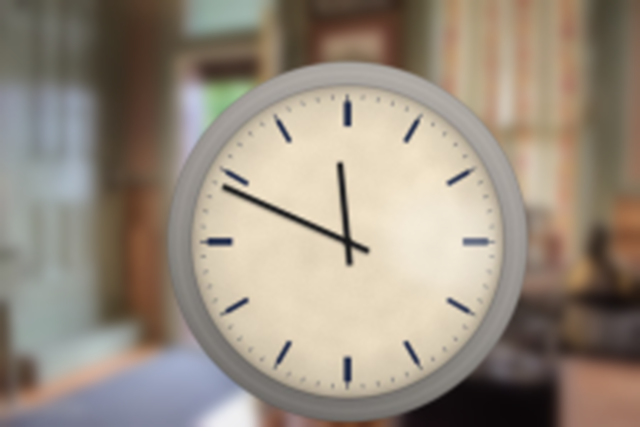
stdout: 11h49
